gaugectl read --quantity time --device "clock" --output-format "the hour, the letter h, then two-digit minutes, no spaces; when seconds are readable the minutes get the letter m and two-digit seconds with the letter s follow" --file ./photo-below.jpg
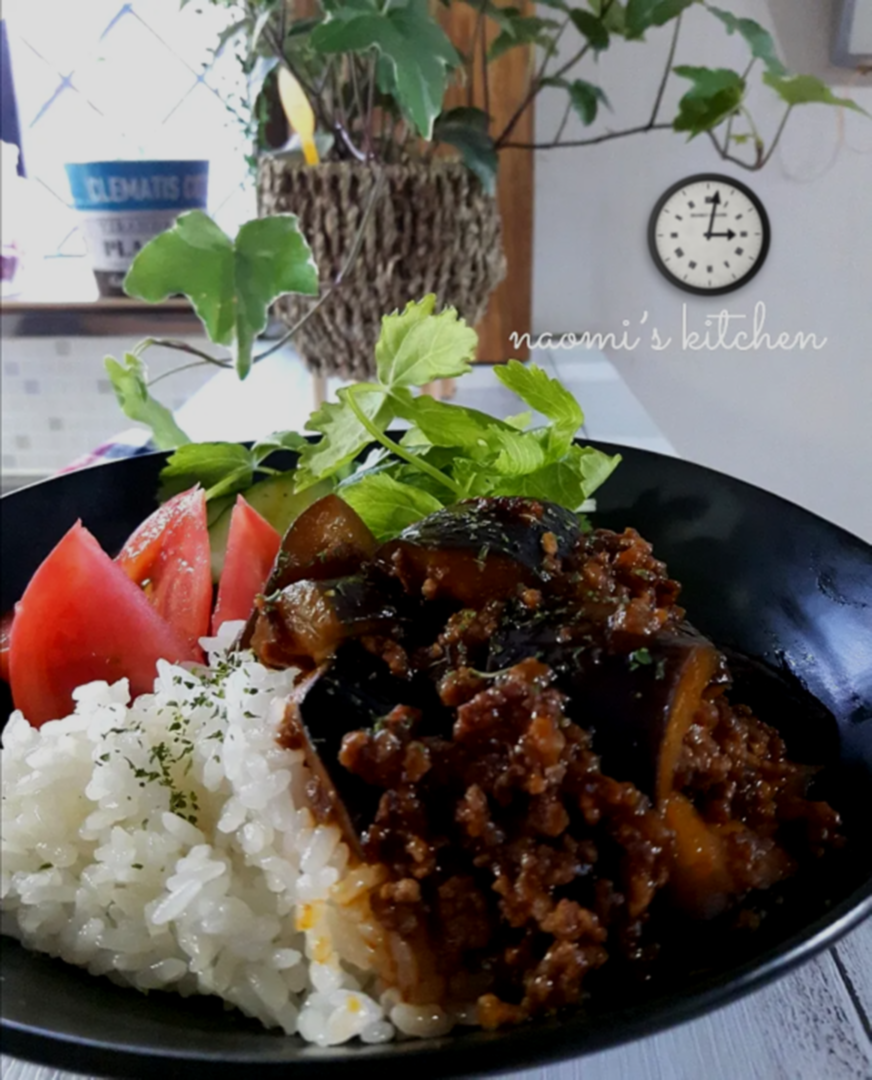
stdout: 3h02
